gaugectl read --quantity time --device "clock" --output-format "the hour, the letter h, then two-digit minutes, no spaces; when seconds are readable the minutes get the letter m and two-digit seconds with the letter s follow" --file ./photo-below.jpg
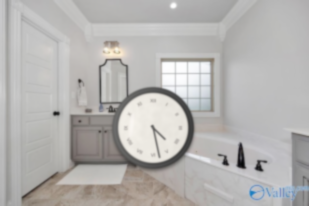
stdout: 4h28
